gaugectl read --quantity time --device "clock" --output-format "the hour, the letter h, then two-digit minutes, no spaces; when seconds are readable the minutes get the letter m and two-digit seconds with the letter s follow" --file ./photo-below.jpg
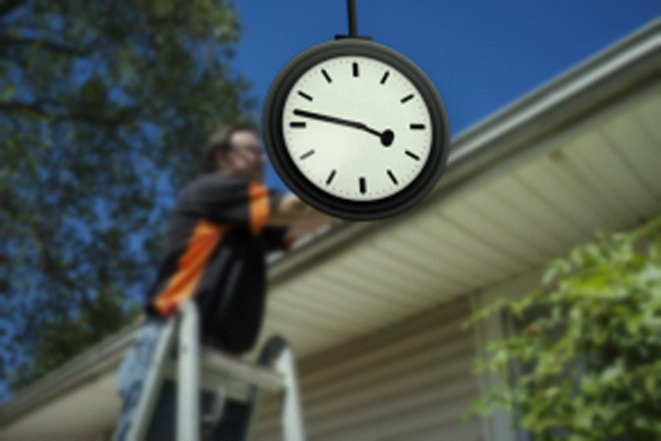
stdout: 3h47
